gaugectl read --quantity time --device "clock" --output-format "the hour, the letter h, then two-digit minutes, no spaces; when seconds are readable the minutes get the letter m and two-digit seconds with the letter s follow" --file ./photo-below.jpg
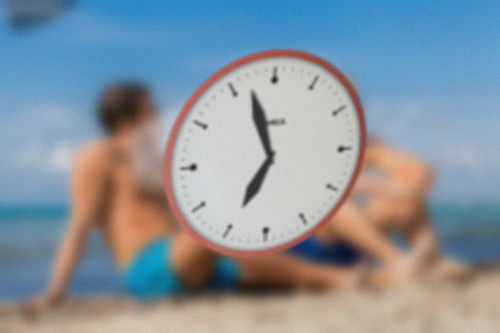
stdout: 6h57
